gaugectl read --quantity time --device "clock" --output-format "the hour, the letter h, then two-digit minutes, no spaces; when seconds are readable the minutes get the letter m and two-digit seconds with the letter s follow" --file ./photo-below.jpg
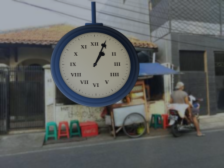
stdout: 1h04
